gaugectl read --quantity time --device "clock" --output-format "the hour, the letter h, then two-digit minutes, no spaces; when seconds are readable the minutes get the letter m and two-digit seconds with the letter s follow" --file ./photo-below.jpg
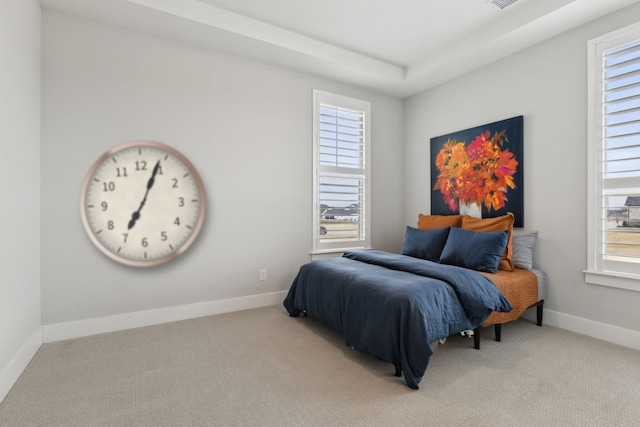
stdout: 7h04
